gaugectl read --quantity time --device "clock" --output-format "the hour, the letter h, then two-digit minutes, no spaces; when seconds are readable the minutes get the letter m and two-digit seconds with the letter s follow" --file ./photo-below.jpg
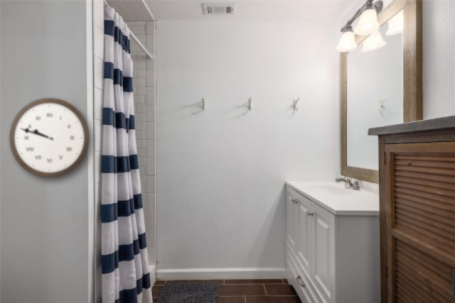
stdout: 9h48
